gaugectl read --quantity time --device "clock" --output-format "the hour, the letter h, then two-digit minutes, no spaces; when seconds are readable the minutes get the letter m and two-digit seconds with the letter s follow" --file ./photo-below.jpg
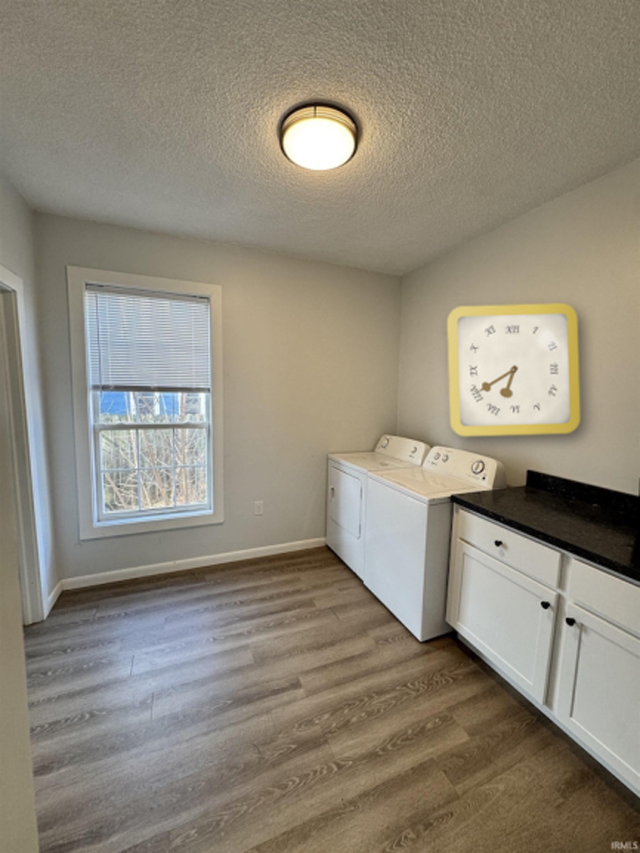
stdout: 6h40
